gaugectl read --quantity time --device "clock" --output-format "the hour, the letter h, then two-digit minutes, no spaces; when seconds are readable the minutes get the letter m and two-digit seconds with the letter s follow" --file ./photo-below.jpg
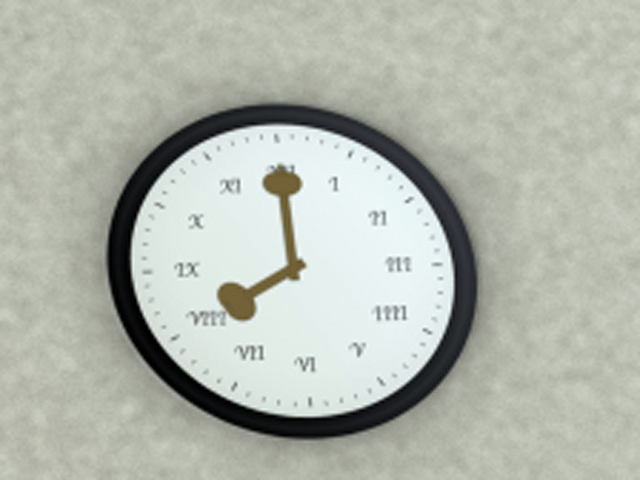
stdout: 8h00
